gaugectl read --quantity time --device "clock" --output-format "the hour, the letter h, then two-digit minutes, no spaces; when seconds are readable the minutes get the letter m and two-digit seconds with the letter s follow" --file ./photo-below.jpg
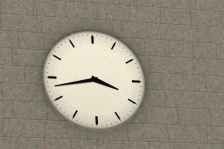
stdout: 3h43
